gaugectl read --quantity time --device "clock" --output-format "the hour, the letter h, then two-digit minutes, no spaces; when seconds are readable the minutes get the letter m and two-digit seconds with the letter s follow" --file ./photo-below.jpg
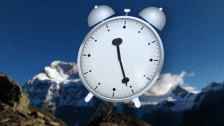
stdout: 11h26
